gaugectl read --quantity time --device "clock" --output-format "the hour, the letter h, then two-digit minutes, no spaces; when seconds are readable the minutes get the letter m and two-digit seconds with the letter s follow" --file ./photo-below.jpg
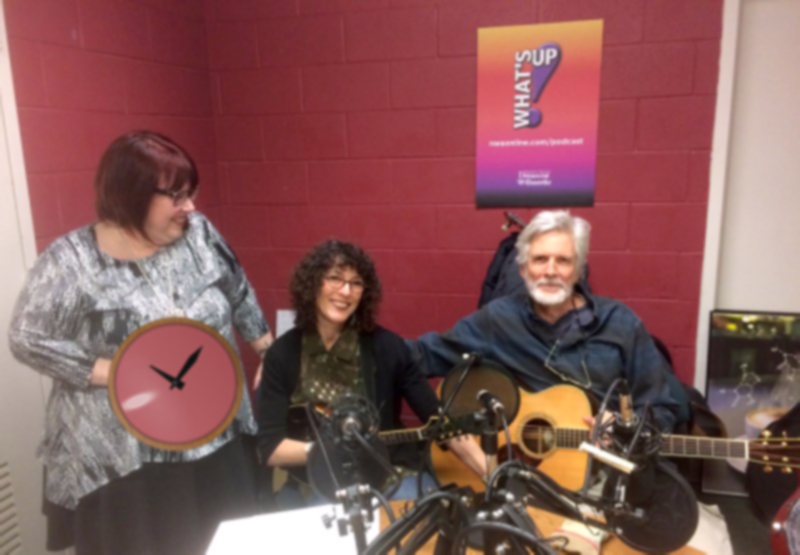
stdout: 10h06
